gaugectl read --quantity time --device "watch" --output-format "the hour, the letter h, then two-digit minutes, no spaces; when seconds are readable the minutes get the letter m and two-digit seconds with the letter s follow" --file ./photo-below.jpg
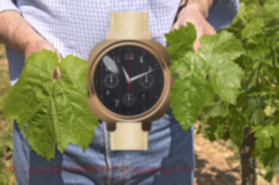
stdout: 11h11
